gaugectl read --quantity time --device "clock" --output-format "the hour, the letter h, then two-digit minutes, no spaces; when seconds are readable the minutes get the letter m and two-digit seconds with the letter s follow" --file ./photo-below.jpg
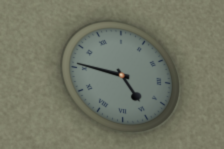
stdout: 5h51
